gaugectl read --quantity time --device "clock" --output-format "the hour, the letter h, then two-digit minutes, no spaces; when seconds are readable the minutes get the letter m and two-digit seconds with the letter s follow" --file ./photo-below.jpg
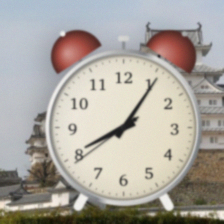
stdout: 8h05m39s
